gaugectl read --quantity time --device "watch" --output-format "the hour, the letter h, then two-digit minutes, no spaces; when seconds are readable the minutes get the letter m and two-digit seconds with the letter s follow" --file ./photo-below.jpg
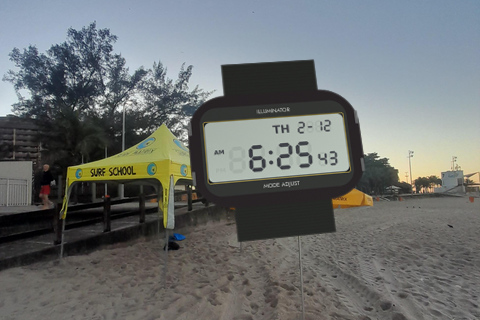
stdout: 6h25m43s
